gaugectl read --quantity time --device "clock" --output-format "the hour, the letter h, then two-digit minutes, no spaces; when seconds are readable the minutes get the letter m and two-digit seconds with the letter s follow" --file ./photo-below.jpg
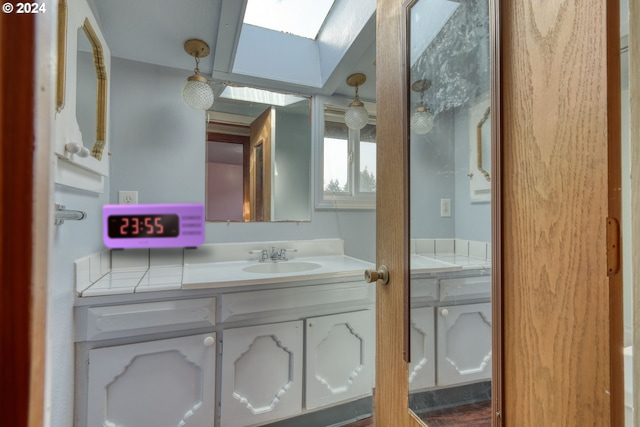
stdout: 23h55
